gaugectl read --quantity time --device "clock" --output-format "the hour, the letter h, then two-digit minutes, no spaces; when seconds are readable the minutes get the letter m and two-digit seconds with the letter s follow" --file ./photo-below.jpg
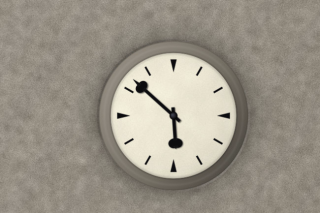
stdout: 5h52
